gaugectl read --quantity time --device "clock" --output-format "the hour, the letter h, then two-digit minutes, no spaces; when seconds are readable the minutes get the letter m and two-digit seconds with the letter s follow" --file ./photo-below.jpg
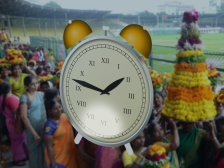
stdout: 1h47
